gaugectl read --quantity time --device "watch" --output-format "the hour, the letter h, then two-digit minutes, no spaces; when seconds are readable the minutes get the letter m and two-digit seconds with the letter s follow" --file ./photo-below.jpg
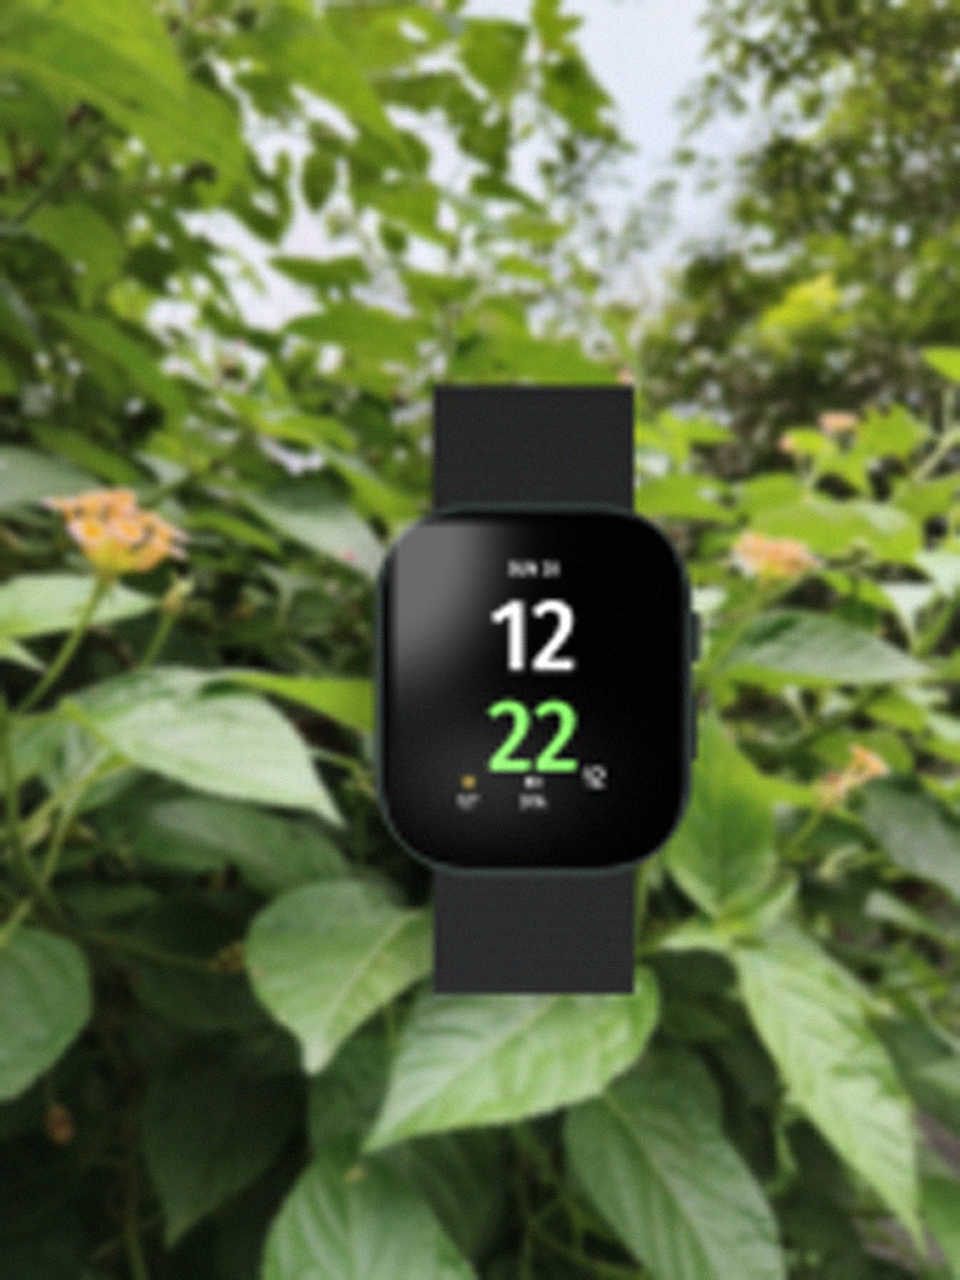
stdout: 12h22
